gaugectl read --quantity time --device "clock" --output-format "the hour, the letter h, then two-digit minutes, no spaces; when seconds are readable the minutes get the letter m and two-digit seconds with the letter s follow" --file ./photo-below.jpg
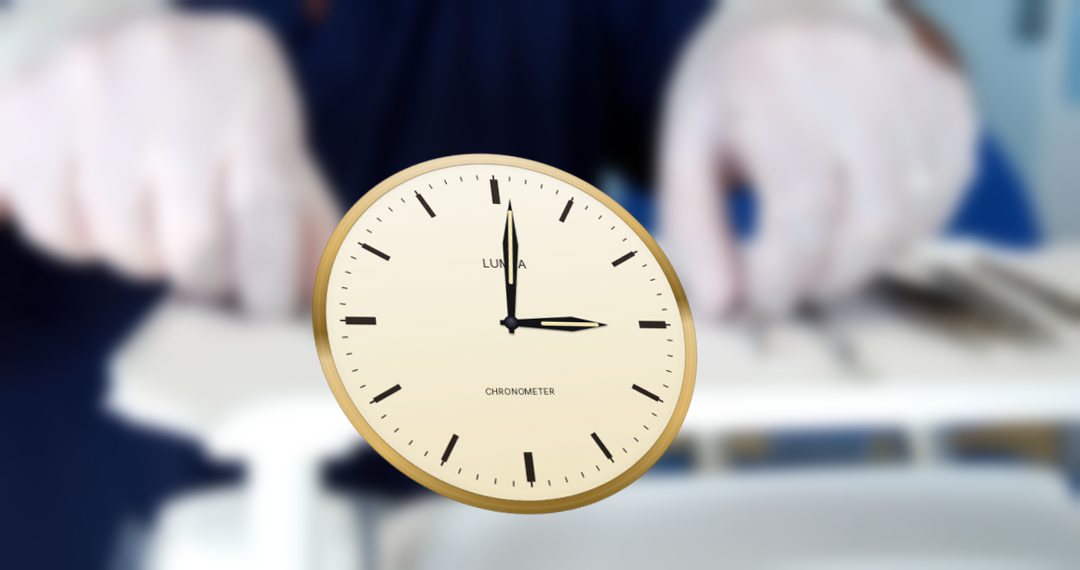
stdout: 3h01
